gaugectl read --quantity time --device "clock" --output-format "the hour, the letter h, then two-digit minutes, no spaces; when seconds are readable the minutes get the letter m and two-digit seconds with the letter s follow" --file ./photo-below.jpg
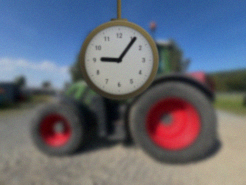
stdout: 9h06
